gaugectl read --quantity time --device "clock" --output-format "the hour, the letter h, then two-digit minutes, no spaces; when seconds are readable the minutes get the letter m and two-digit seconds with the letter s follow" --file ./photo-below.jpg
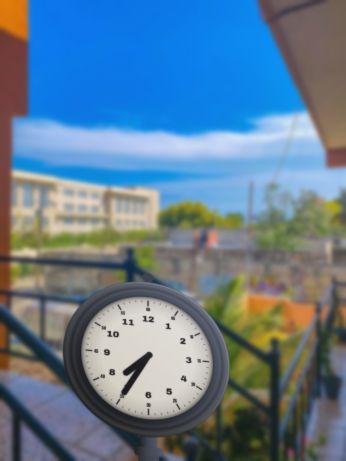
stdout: 7h35
